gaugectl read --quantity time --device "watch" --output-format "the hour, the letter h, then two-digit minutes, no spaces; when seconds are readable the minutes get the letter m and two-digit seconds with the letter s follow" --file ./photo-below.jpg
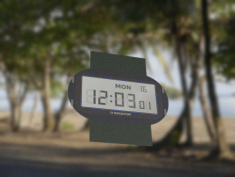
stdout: 12h03m01s
